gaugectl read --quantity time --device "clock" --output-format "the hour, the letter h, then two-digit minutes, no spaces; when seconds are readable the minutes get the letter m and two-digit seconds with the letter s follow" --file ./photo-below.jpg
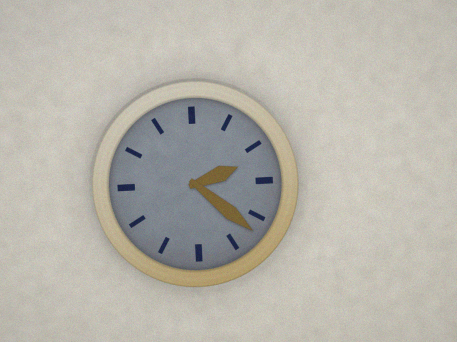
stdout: 2h22
